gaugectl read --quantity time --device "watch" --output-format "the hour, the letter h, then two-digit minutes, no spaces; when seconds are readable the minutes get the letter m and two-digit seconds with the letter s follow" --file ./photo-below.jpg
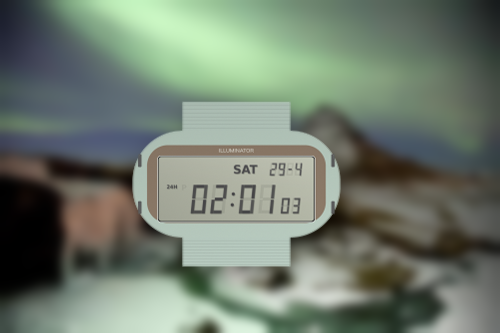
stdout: 2h01m03s
